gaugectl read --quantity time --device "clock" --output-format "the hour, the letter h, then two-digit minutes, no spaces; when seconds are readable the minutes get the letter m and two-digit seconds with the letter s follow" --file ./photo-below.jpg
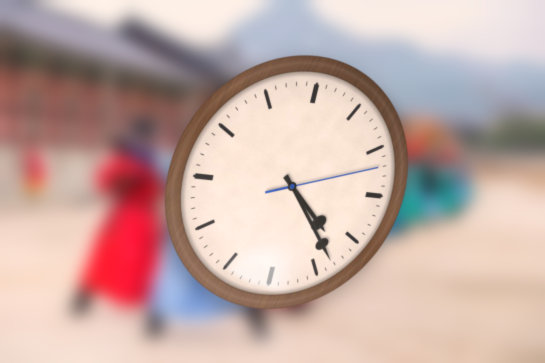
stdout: 4h23m12s
